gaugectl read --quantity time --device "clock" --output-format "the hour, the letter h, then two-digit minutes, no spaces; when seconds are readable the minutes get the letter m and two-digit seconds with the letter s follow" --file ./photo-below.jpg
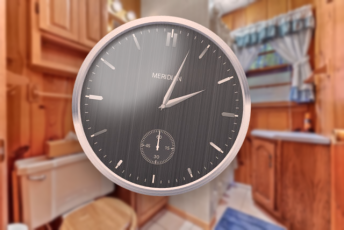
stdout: 2h03
